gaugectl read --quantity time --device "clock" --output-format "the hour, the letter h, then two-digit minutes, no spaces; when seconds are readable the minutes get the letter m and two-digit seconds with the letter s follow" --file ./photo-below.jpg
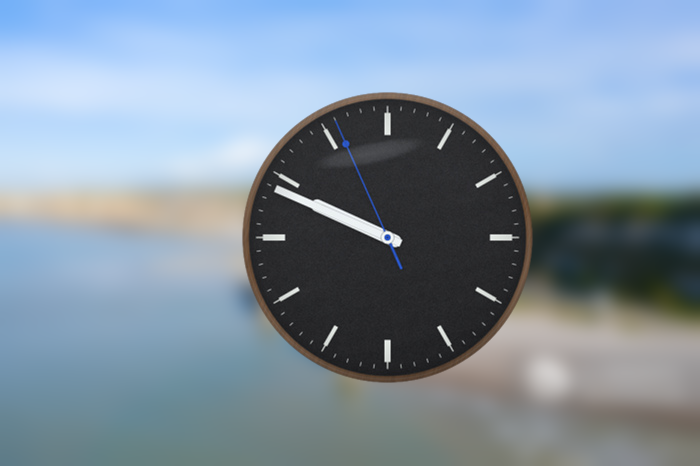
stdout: 9h48m56s
